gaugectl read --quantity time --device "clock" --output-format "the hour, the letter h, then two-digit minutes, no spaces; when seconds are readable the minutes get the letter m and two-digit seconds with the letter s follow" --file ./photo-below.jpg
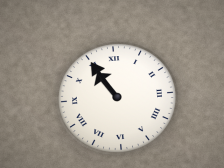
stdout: 10h55
